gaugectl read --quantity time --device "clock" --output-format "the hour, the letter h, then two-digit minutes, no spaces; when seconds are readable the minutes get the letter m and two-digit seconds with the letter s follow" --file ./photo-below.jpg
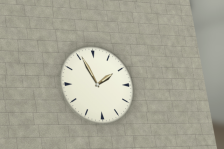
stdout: 1h56
